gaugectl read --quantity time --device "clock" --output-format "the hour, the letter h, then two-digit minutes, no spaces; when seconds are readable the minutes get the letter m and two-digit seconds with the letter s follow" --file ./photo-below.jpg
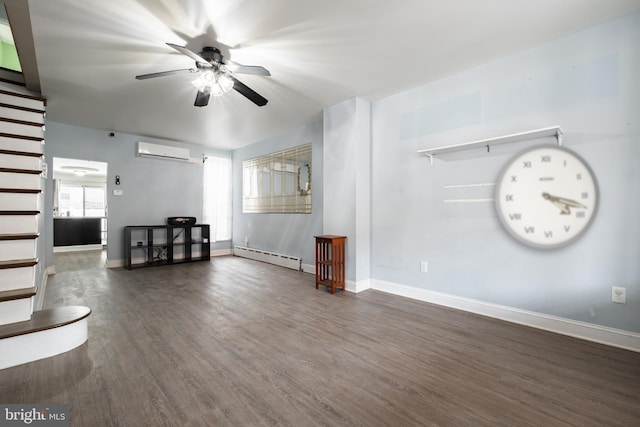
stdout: 4h18
